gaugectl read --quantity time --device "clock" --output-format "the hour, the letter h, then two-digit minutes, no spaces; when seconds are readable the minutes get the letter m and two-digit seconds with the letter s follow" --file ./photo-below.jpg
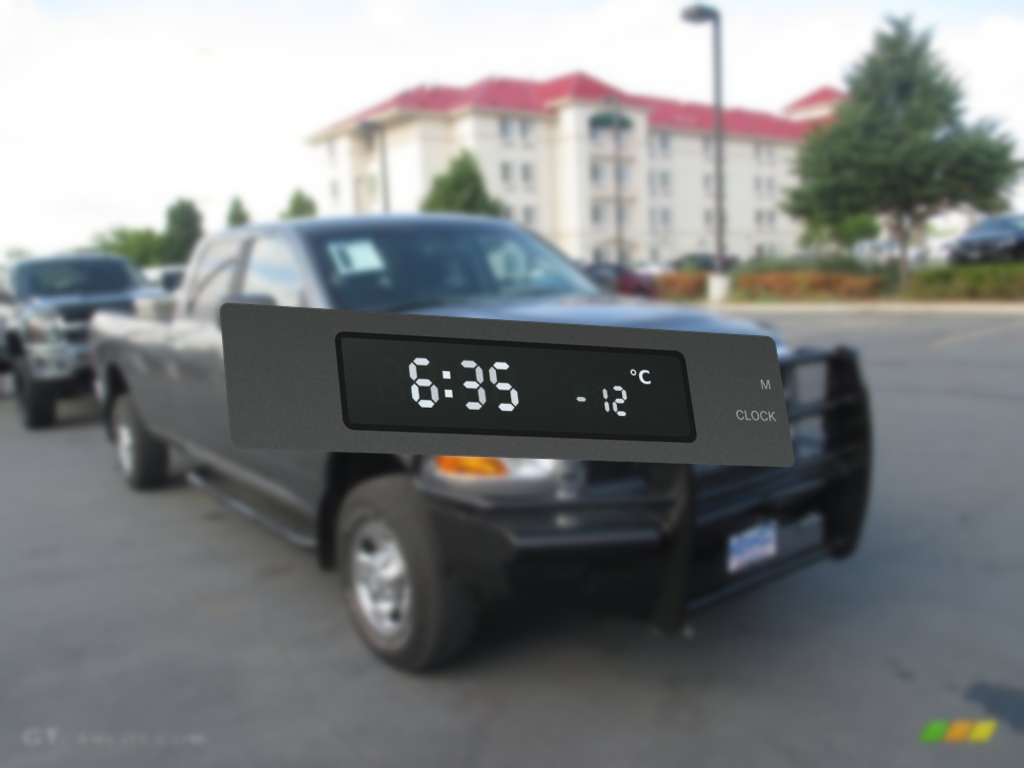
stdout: 6h35
